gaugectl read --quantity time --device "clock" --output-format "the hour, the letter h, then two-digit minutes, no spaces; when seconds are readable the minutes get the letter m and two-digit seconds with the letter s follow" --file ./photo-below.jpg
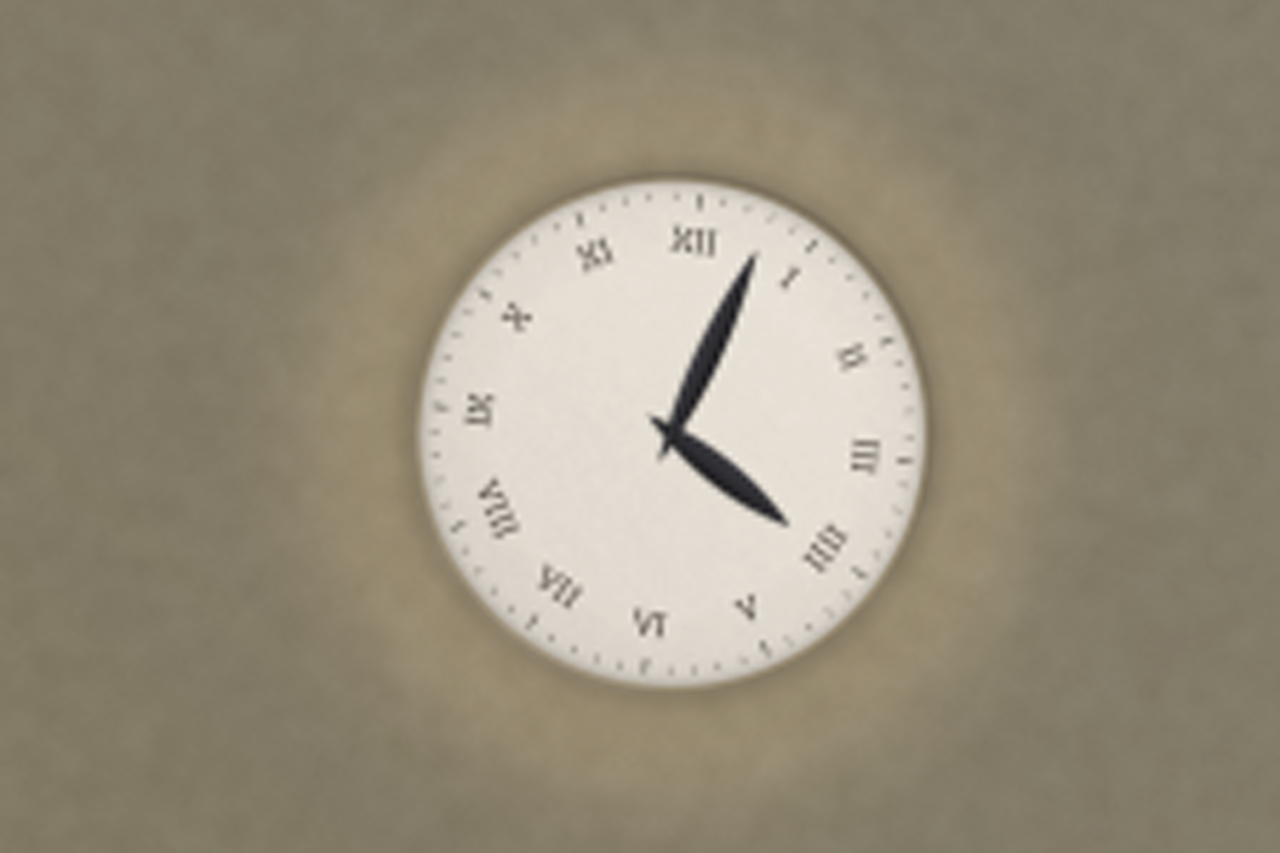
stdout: 4h03
